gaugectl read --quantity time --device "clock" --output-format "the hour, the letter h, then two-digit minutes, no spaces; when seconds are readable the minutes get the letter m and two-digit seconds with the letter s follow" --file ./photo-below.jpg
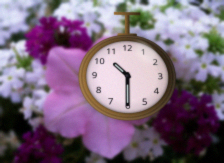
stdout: 10h30
